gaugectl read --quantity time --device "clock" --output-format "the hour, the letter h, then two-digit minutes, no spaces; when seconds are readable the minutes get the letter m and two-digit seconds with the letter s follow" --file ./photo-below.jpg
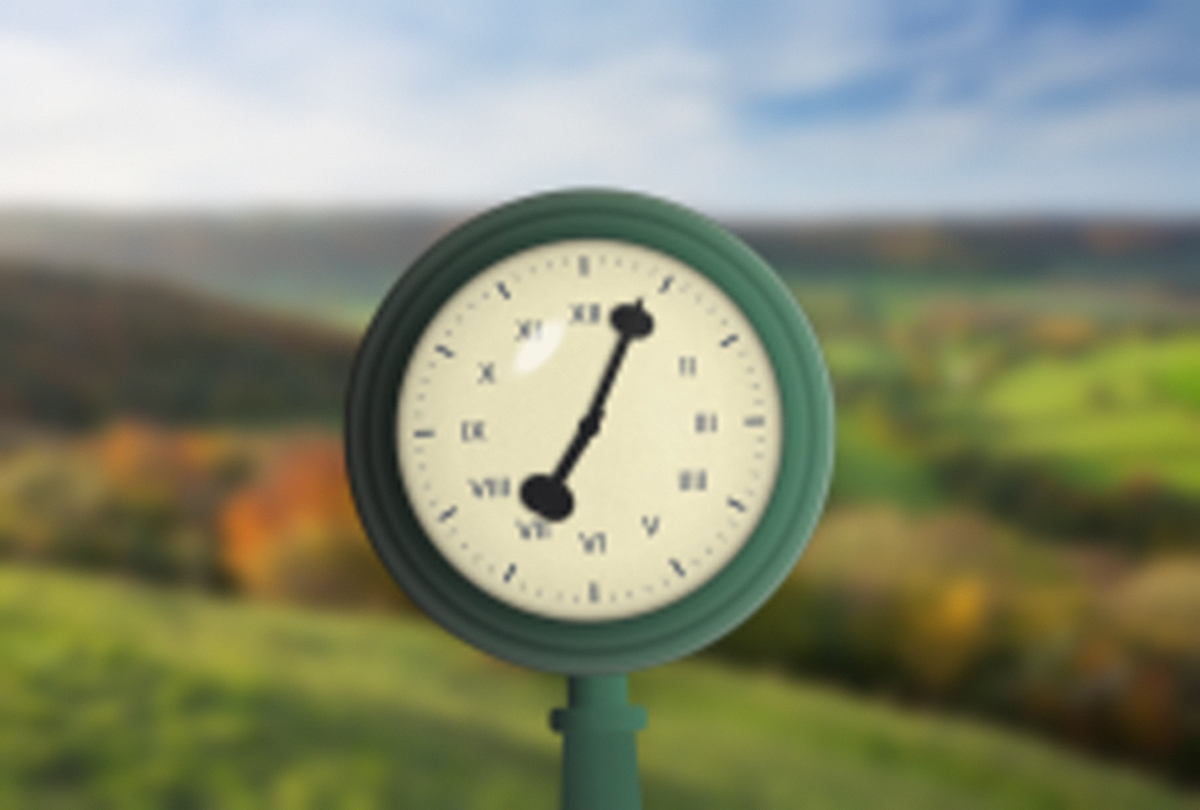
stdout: 7h04
